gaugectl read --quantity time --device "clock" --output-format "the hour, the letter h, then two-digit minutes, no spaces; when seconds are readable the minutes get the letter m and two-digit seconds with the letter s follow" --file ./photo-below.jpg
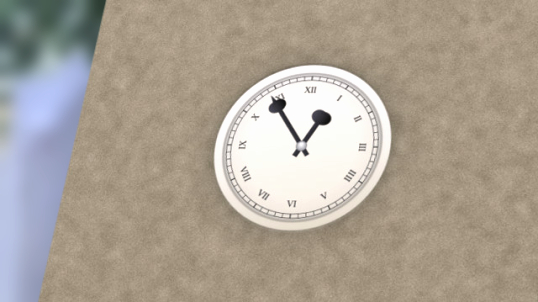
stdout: 12h54
